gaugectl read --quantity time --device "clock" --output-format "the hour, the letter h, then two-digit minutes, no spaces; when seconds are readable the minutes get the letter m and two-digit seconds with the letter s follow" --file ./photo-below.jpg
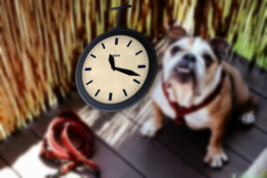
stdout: 11h18
